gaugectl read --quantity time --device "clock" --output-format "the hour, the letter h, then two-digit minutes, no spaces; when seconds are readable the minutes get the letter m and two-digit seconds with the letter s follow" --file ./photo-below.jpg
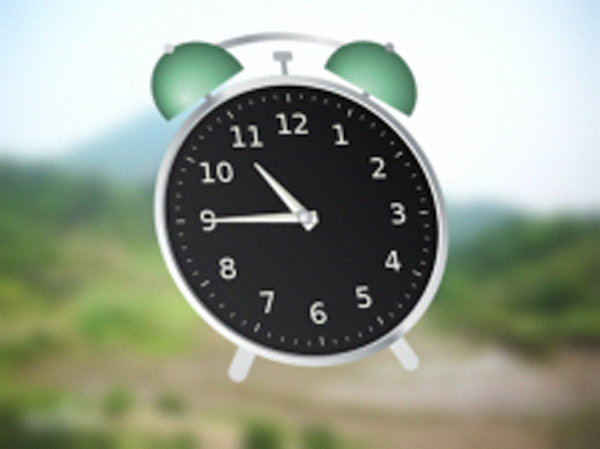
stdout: 10h45
